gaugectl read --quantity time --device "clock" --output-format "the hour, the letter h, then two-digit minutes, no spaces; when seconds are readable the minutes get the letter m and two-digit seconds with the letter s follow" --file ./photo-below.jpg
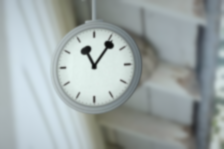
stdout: 11h06
